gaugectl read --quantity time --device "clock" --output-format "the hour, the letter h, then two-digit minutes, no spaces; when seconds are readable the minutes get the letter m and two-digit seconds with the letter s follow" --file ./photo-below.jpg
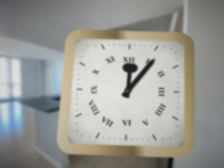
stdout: 12h06
